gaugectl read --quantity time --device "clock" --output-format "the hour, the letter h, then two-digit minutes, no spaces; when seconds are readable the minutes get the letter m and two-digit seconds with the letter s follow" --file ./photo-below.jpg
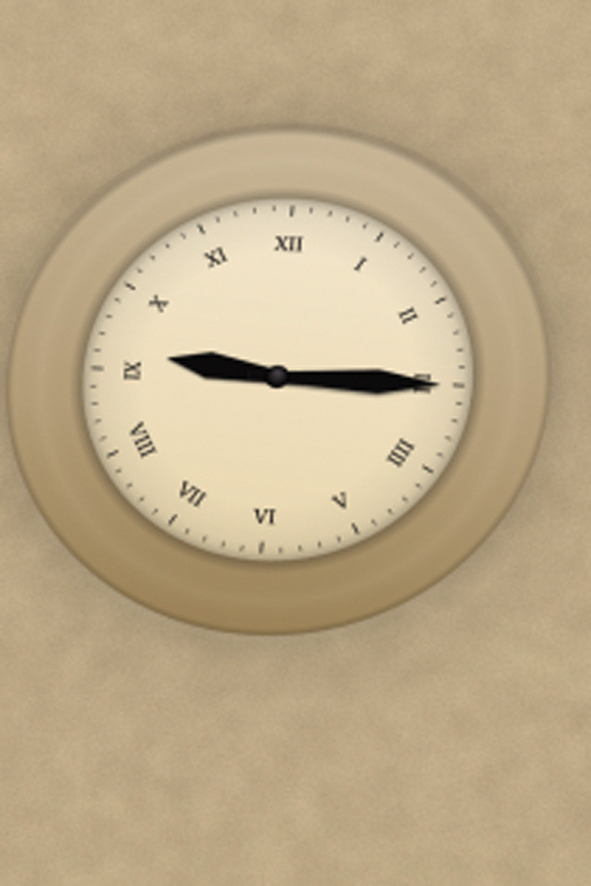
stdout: 9h15
